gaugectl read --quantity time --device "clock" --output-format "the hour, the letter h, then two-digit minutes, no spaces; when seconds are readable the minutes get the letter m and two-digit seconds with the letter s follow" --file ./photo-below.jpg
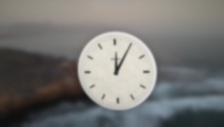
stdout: 12h05
